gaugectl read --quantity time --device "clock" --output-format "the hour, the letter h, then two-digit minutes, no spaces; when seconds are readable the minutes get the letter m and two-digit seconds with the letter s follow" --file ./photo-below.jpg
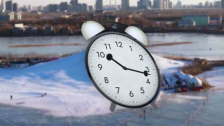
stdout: 10h17
